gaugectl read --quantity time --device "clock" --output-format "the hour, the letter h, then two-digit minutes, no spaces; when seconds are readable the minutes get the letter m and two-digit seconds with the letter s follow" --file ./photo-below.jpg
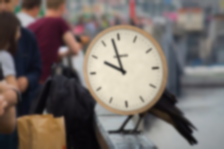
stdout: 9h58
